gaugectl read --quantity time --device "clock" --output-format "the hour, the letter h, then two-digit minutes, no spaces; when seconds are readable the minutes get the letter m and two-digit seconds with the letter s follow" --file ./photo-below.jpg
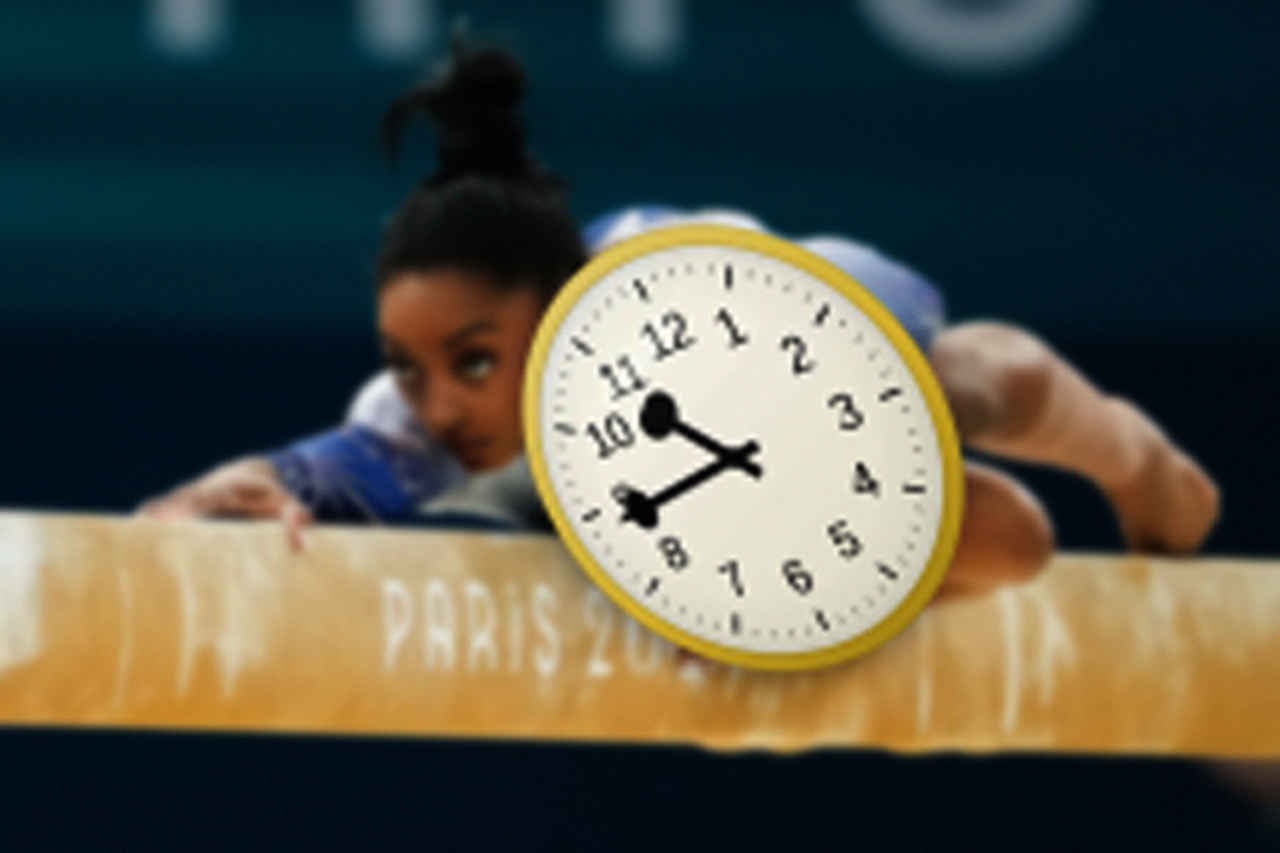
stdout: 10h44
